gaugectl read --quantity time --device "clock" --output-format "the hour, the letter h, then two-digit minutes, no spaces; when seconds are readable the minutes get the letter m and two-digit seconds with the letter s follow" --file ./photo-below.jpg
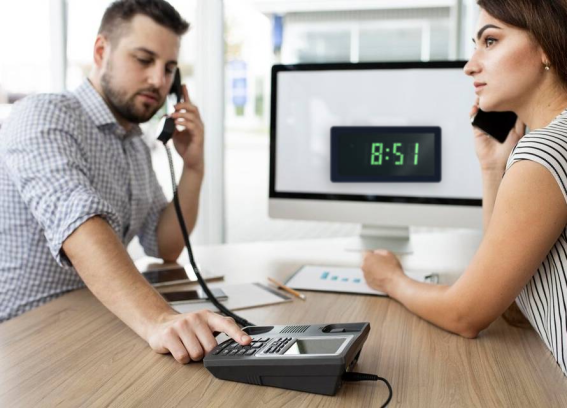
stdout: 8h51
